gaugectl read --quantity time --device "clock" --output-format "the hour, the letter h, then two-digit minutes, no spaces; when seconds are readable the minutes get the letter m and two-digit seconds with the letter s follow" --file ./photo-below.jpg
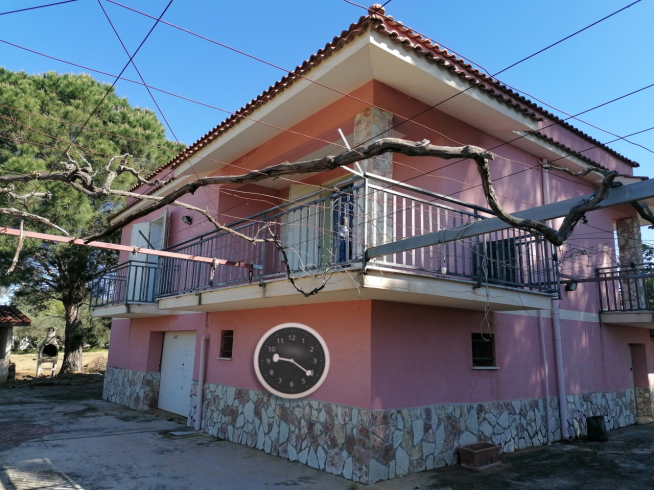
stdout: 9h21
